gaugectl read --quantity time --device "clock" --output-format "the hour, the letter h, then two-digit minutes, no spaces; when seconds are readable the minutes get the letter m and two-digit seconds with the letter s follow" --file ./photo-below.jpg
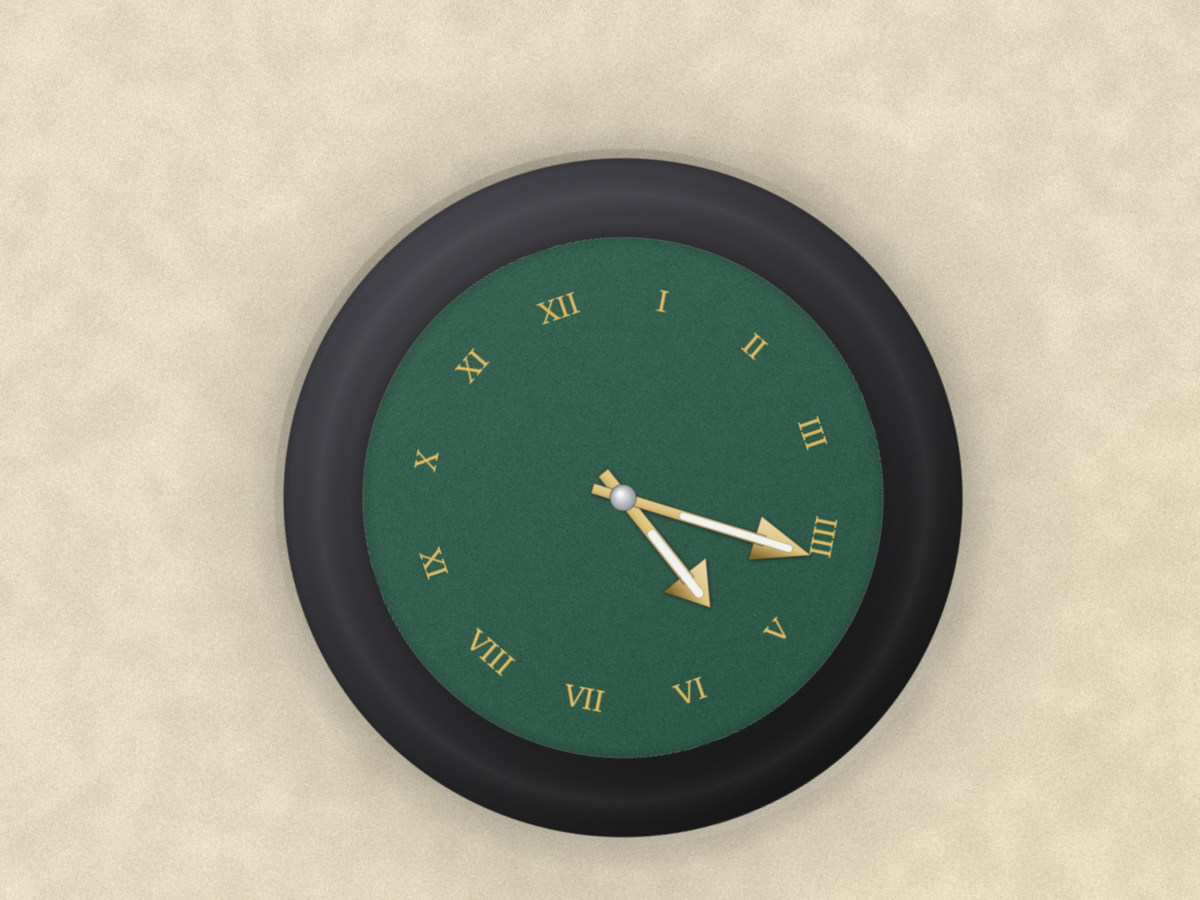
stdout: 5h21
